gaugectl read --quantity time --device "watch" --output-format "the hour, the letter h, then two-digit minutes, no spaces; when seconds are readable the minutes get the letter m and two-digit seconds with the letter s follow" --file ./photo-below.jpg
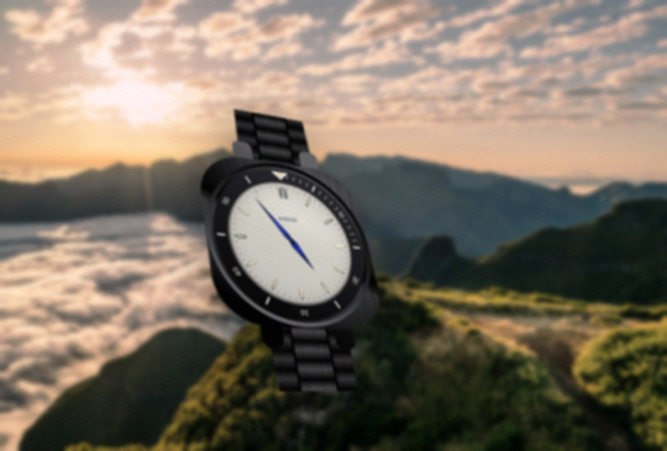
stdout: 4h54
